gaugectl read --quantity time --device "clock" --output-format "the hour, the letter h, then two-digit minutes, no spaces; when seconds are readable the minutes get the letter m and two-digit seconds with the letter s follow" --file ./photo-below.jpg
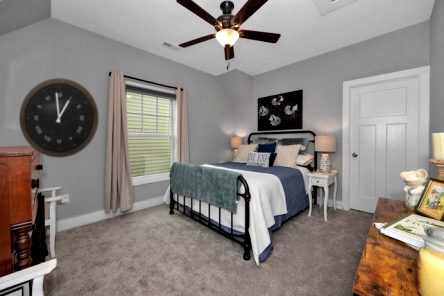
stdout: 12h59
